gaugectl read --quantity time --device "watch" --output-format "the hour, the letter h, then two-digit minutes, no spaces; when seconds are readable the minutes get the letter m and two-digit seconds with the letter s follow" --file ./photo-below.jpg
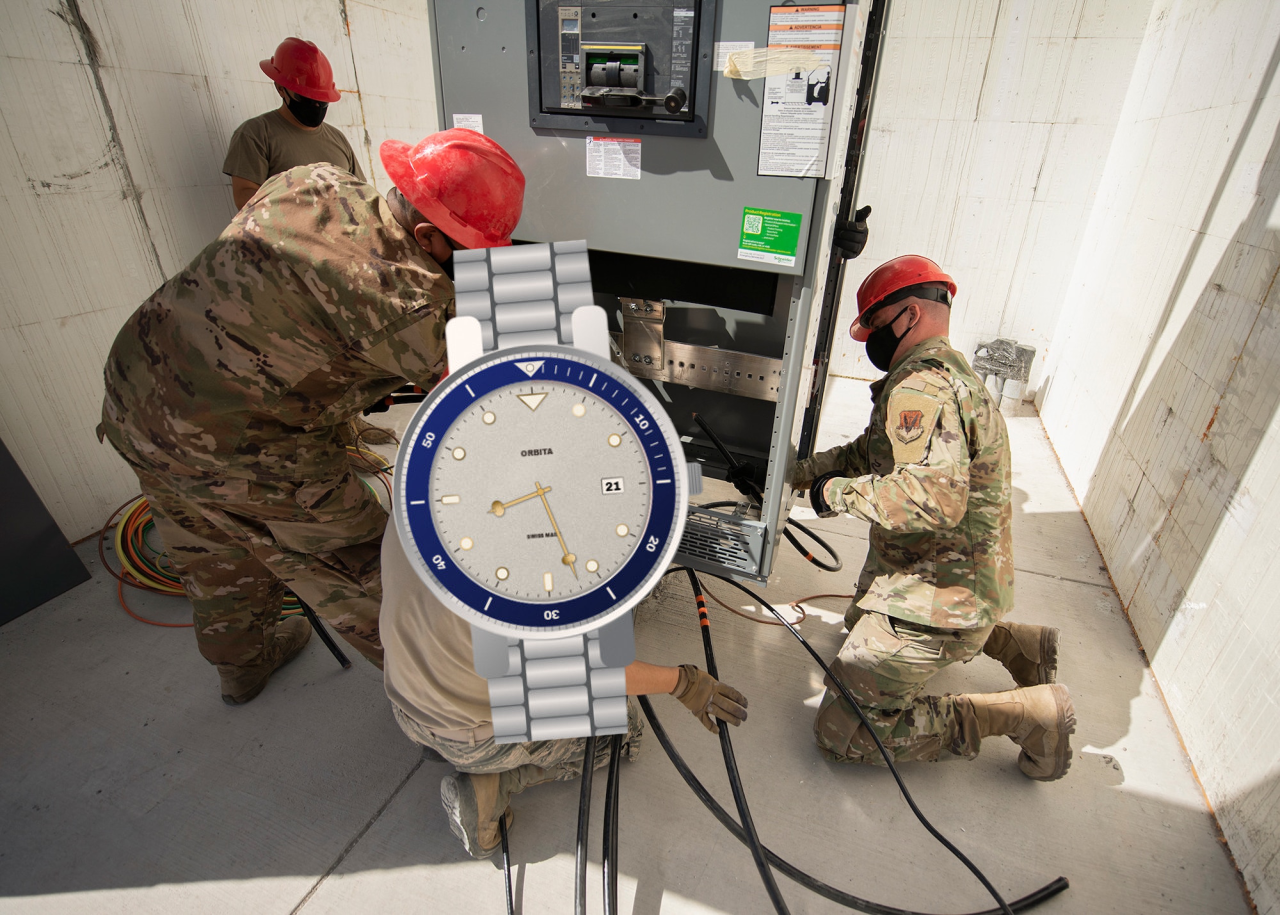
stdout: 8h27
